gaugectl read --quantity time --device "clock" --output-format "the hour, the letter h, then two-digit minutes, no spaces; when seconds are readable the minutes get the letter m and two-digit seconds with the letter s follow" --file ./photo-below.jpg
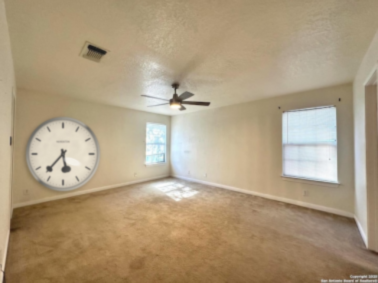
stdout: 5h37
